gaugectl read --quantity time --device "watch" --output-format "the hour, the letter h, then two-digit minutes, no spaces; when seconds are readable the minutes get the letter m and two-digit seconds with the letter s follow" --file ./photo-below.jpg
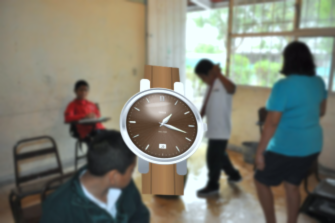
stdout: 1h18
